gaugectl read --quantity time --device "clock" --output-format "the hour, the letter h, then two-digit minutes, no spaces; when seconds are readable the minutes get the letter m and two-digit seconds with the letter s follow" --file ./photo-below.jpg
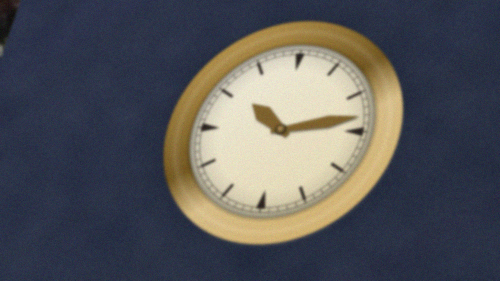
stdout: 10h13
